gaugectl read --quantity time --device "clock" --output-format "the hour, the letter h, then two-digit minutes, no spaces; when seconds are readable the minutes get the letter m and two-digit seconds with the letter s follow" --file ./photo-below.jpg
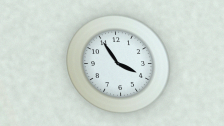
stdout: 3h55
